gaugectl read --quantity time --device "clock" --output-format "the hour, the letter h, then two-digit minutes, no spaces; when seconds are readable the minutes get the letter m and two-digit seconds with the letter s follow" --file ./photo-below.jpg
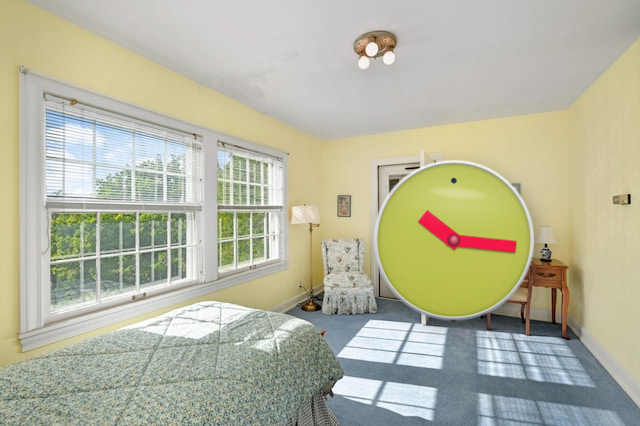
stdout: 10h16
